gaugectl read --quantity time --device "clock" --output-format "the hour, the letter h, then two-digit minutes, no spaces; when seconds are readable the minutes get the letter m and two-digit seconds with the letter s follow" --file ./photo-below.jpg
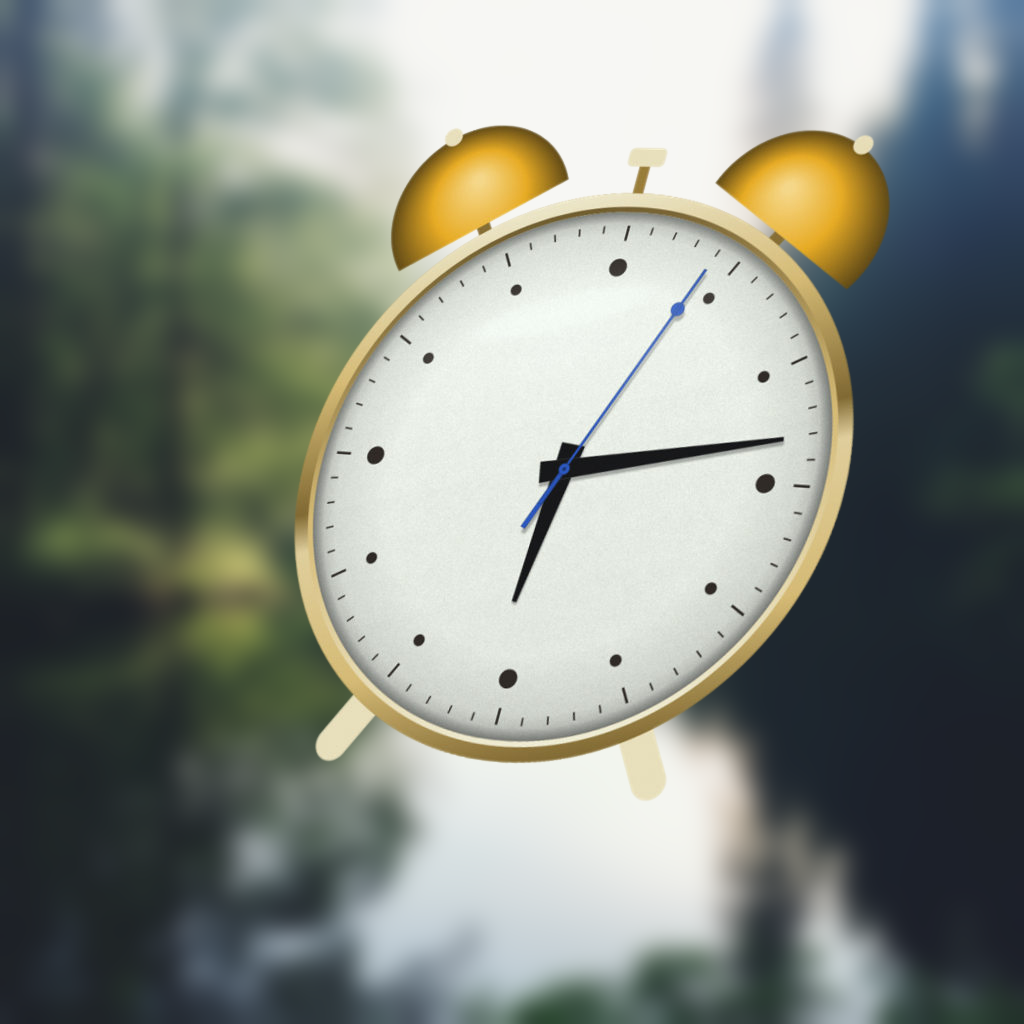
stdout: 6h13m04s
